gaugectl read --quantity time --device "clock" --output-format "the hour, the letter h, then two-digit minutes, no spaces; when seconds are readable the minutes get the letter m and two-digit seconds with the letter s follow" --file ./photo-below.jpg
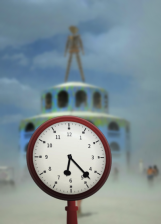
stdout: 6h23
